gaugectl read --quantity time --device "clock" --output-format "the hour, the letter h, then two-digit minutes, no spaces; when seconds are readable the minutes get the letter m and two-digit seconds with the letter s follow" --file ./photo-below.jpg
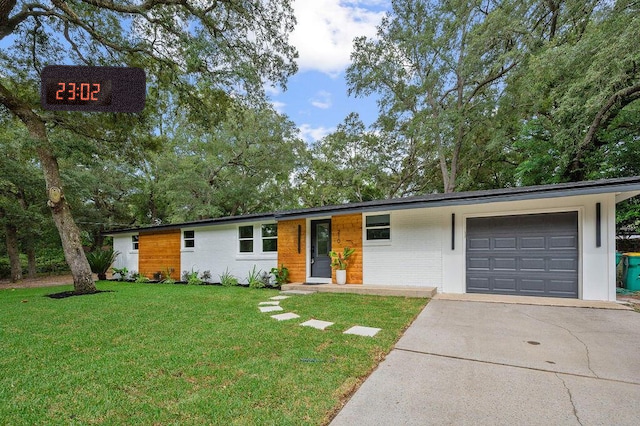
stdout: 23h02
